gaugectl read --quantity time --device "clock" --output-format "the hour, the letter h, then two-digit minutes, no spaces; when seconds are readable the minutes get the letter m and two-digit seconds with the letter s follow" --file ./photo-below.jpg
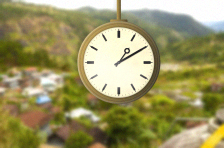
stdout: 1h10
